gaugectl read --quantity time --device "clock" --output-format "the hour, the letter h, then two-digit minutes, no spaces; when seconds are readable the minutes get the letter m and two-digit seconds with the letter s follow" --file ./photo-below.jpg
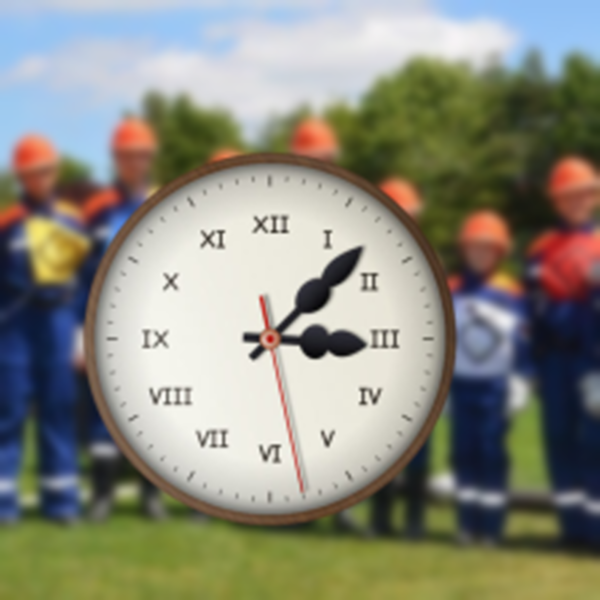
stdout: 3h07m28s
